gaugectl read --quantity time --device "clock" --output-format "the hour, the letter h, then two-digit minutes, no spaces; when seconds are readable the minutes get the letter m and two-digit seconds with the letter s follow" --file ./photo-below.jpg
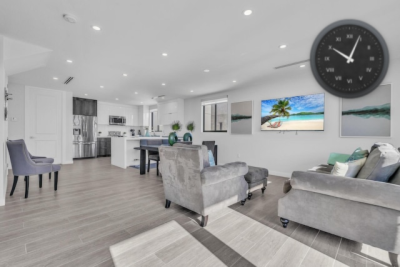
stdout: 10h04
